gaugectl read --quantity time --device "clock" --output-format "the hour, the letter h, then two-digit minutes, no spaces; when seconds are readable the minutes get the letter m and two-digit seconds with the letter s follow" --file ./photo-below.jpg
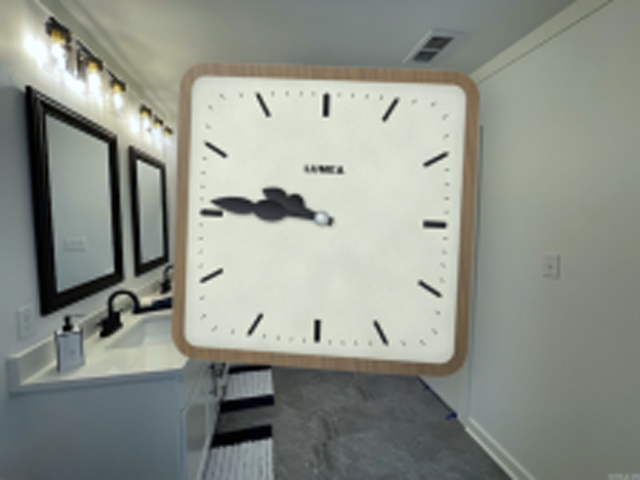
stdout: 9h46
